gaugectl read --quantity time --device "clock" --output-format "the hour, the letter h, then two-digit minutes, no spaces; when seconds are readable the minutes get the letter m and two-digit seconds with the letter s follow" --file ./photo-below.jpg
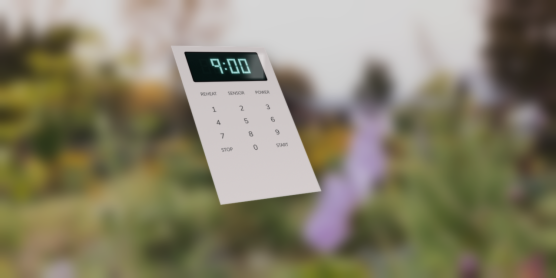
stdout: 9h00
